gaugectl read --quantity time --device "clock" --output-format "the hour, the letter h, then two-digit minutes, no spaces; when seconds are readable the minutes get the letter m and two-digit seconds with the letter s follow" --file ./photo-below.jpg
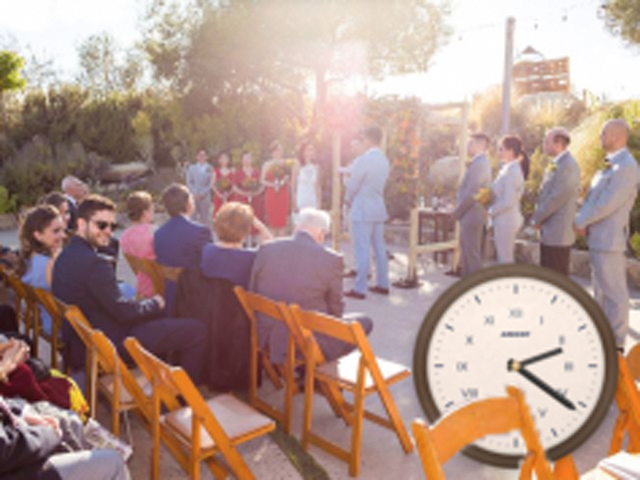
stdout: 2h21
